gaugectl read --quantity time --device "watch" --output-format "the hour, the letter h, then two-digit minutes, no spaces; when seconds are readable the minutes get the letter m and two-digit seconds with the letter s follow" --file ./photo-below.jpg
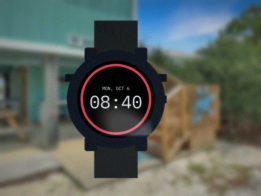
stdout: 8h40
